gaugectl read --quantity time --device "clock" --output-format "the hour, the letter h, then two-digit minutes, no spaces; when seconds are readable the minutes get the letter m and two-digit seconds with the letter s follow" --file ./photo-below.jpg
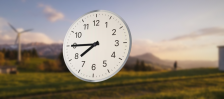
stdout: 7h45
